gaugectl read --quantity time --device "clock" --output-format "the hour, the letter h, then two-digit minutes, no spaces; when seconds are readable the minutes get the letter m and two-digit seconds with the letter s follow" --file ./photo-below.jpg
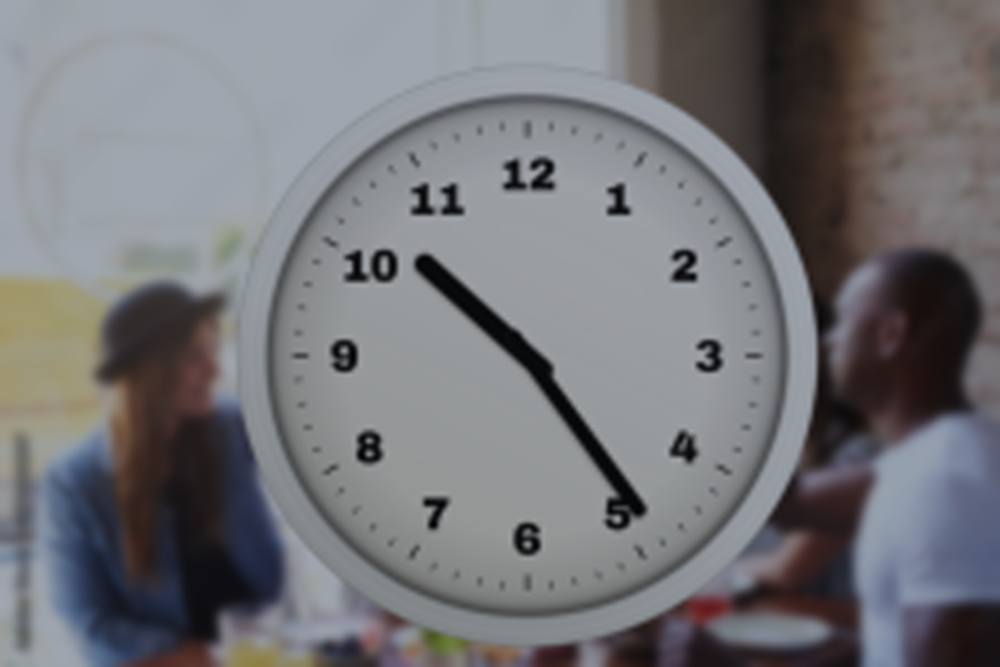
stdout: 10h24
